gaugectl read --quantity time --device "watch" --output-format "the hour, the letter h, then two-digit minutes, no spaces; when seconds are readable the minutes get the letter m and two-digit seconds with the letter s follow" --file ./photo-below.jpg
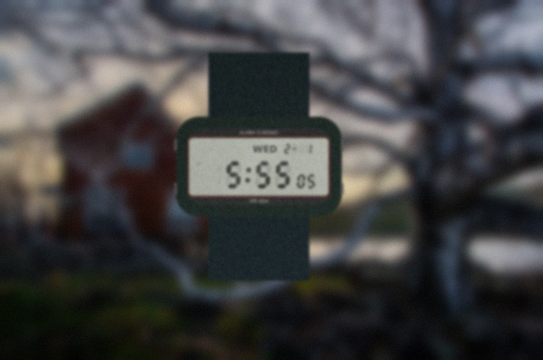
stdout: 5h55
